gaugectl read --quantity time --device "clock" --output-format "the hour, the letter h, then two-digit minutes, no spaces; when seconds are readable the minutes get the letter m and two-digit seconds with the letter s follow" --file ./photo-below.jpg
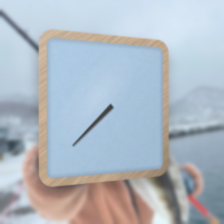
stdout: 7h38
